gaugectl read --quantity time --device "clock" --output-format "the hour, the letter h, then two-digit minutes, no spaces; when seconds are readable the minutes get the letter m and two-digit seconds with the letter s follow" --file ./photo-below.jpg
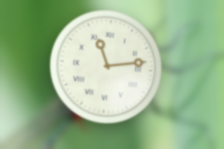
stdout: 11h13
